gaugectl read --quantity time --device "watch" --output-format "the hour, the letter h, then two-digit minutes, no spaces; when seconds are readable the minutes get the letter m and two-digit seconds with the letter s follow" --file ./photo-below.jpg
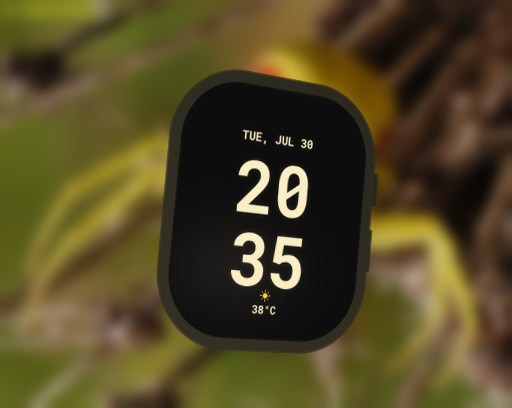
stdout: 20h35
